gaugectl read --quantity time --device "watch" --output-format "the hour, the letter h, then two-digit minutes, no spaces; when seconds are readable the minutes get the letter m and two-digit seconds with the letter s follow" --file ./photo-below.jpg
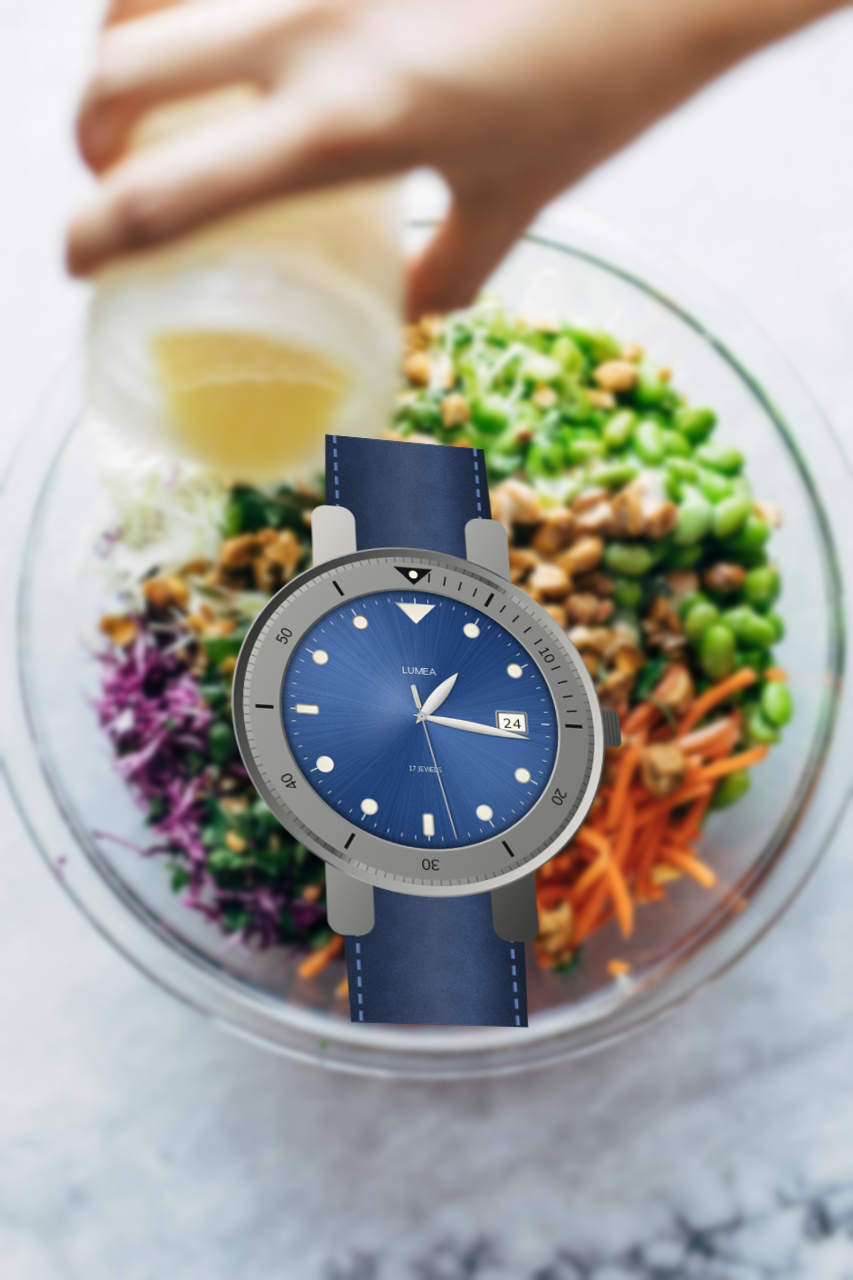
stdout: 1h16m28s
